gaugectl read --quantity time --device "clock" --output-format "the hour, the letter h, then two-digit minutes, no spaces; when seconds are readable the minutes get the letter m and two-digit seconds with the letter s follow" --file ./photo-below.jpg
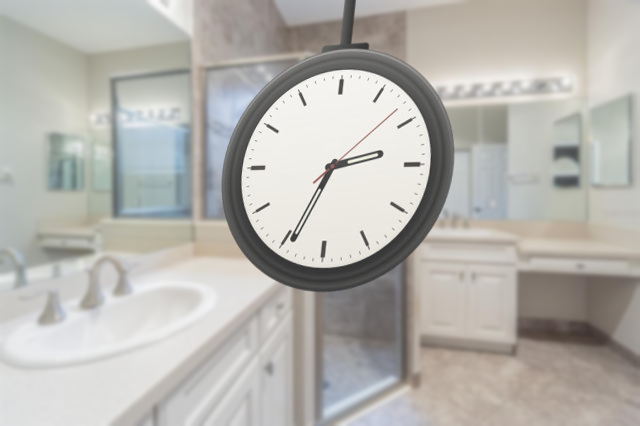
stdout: 2h34m08s
